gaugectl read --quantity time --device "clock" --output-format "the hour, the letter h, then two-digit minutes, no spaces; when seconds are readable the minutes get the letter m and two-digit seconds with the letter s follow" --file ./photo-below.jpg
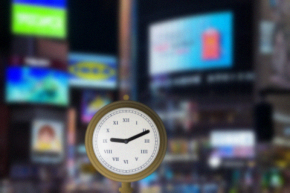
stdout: 9h11
